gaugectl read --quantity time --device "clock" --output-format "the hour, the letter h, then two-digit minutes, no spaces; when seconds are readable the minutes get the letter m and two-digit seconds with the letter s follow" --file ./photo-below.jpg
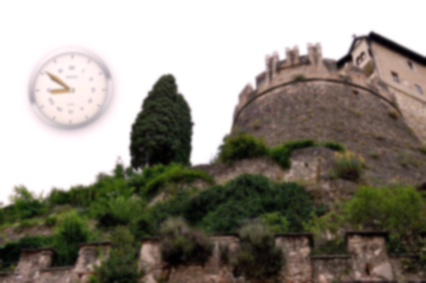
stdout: 8h51
